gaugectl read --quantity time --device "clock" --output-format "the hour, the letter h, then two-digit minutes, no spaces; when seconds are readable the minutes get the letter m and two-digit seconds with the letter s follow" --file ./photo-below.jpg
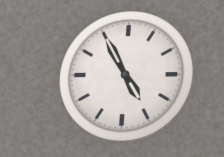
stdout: 4h55
